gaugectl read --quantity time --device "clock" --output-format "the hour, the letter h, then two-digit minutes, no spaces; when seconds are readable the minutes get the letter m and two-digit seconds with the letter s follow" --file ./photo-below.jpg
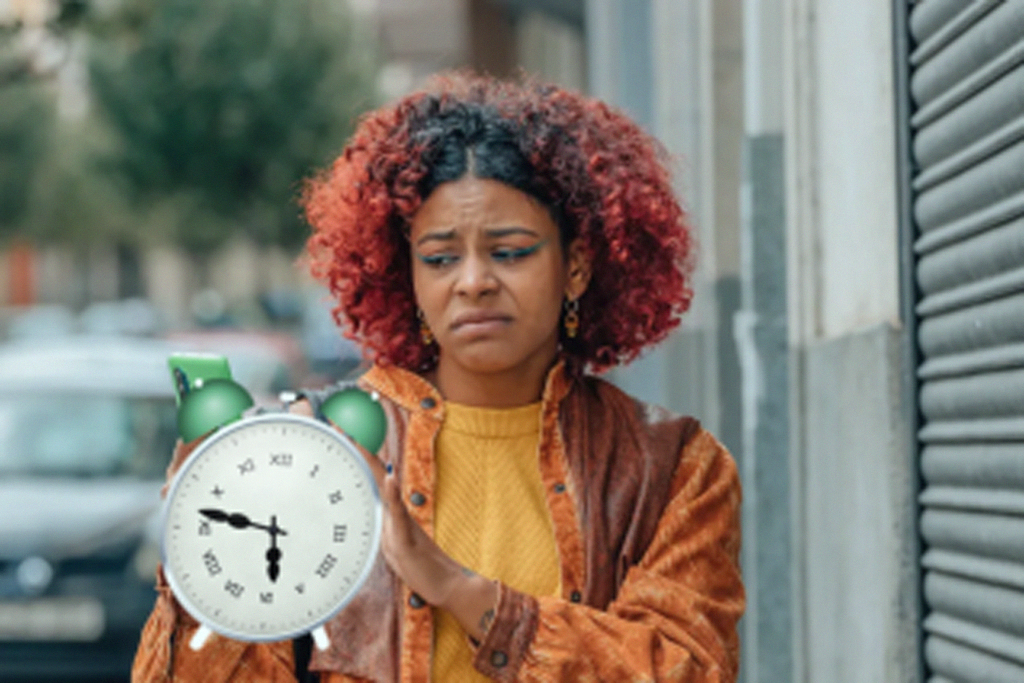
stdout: 5h47
